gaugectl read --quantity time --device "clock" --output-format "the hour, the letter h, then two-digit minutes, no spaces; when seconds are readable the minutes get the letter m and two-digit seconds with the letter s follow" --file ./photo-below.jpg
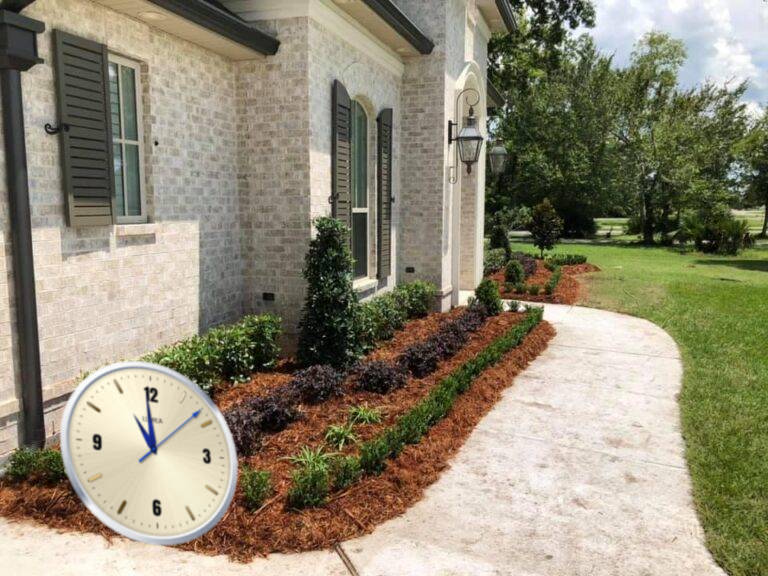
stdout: 10h59m08s
